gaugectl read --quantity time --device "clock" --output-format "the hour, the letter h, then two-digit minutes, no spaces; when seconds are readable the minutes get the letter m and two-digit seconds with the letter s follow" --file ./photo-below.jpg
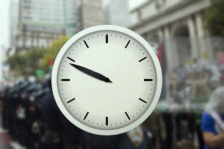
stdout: 9h49
